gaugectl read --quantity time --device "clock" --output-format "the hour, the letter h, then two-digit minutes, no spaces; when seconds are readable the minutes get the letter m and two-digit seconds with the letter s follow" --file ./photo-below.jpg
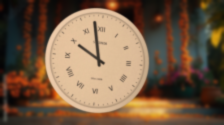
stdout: 9h58
